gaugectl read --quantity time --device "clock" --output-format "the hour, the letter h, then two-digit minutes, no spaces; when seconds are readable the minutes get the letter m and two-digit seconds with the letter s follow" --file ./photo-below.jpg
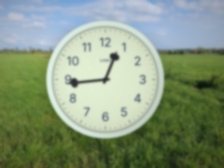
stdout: 12h44
